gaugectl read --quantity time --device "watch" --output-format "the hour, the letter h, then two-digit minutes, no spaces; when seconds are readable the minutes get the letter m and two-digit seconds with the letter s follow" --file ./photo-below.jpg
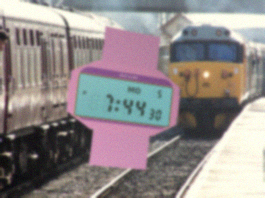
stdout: 7h44
